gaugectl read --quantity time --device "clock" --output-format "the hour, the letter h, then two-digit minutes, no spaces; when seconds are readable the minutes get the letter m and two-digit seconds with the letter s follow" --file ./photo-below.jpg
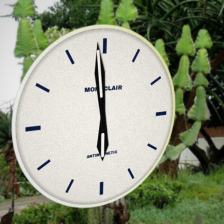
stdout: 5h59
